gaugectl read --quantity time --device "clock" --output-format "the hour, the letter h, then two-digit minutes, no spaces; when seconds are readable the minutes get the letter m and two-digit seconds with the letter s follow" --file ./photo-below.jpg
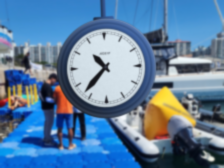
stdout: 10h37
